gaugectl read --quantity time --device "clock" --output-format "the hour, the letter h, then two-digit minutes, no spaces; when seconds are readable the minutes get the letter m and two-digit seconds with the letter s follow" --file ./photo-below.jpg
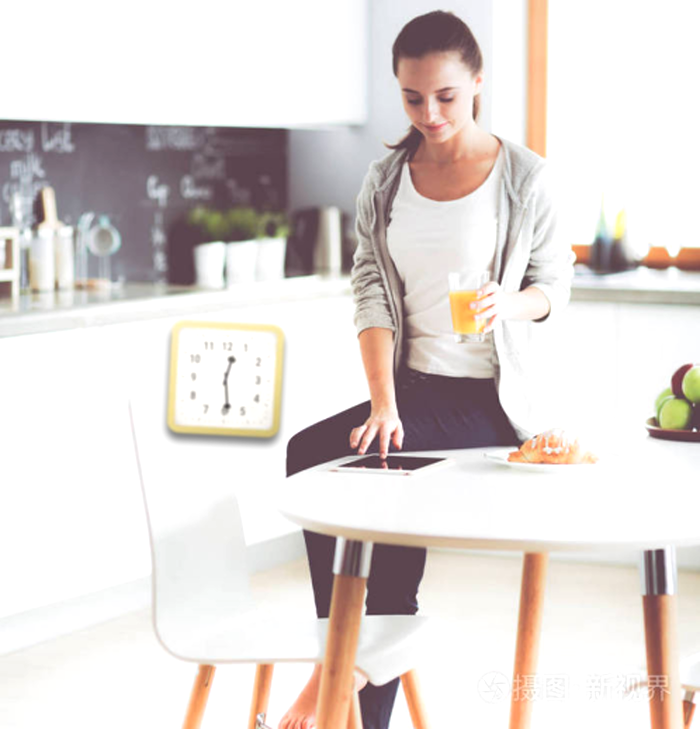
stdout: 12h29
